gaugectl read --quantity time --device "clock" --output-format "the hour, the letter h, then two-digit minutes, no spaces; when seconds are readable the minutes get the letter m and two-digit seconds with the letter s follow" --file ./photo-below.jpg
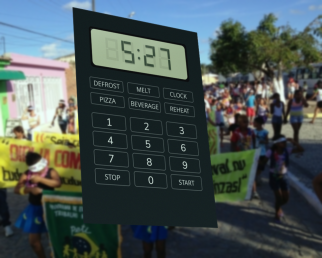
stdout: 5h27
